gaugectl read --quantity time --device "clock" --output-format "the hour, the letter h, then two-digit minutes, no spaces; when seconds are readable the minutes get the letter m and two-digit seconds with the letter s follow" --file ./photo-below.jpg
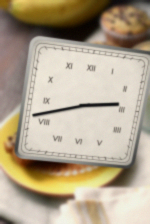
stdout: 2h42
